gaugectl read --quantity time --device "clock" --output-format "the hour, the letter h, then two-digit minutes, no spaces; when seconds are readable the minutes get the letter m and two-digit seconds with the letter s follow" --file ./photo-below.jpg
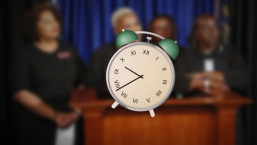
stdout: 9h38
